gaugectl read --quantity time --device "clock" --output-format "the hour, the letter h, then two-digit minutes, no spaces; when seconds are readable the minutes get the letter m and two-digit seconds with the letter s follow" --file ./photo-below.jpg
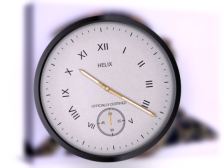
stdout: 10h21
